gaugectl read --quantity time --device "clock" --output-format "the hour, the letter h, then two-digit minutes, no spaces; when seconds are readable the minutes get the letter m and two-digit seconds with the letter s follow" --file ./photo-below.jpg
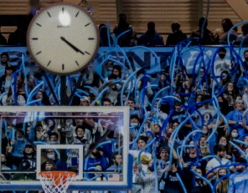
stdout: 4h21
